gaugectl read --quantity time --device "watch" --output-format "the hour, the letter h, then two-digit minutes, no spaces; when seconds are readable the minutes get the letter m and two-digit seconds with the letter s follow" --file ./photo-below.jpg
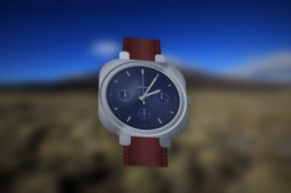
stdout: 2h05
